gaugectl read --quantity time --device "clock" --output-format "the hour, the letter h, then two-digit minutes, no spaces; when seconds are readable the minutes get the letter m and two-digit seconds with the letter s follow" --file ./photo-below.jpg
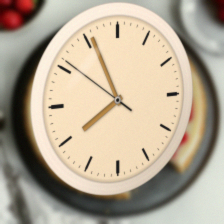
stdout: 7h55m51s
